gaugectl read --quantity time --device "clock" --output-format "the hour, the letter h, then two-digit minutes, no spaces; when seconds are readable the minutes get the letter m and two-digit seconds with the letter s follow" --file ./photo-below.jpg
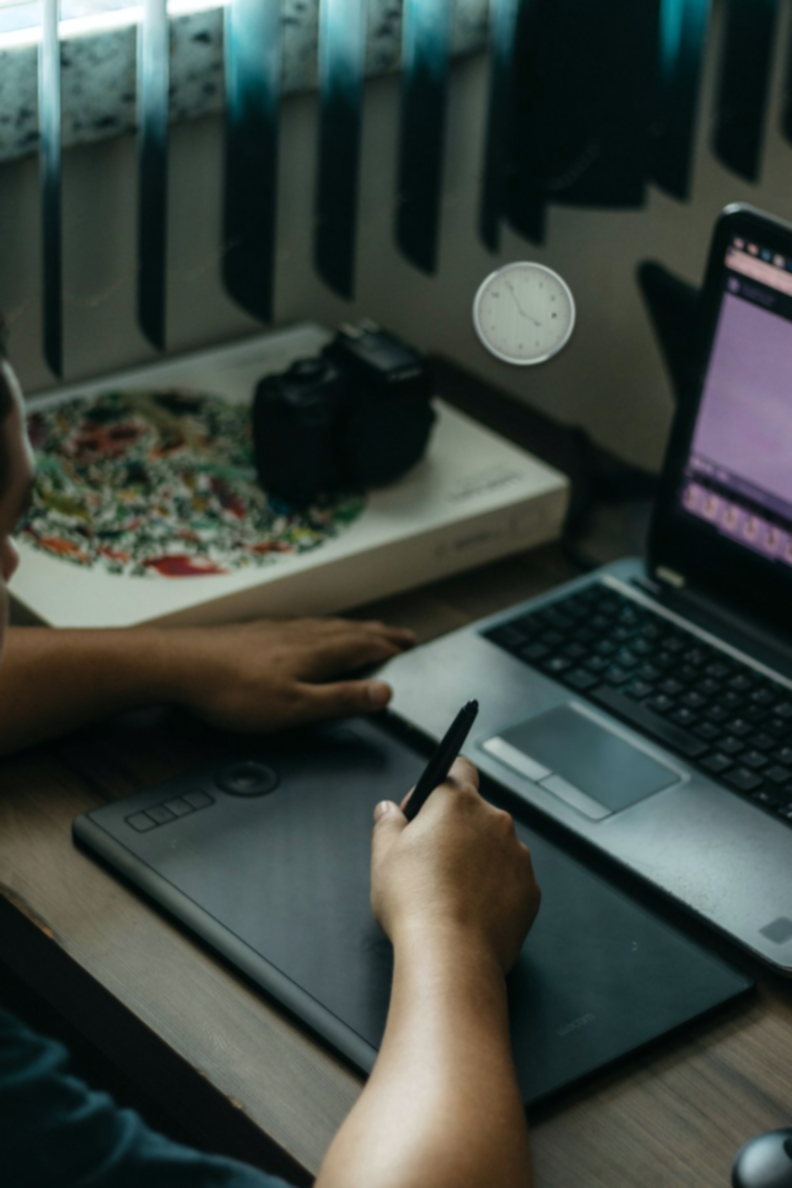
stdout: 3h55
